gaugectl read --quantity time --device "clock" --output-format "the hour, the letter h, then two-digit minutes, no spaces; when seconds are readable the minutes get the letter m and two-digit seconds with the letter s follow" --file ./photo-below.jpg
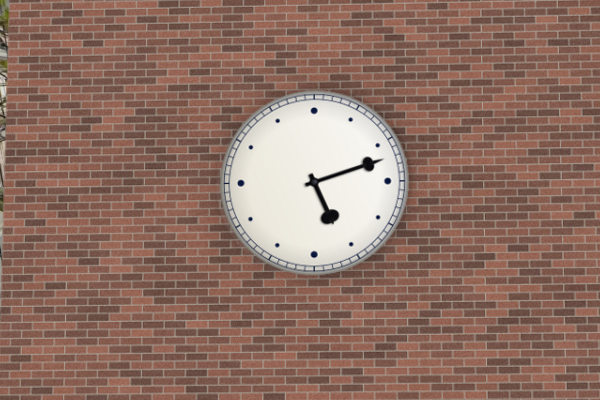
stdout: 5h12
